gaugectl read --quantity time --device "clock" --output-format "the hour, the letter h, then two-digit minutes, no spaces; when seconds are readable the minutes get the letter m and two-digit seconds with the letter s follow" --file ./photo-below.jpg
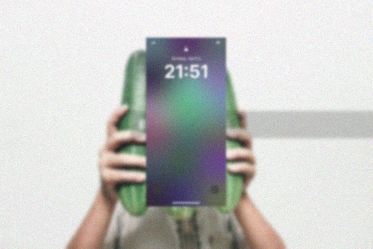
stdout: 21h51
